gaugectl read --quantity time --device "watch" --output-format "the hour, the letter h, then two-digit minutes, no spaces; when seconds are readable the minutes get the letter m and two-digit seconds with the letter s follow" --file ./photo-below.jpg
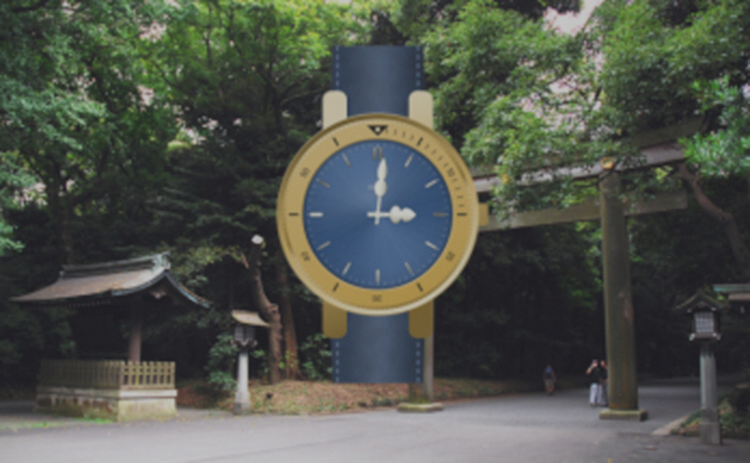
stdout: 3h01
